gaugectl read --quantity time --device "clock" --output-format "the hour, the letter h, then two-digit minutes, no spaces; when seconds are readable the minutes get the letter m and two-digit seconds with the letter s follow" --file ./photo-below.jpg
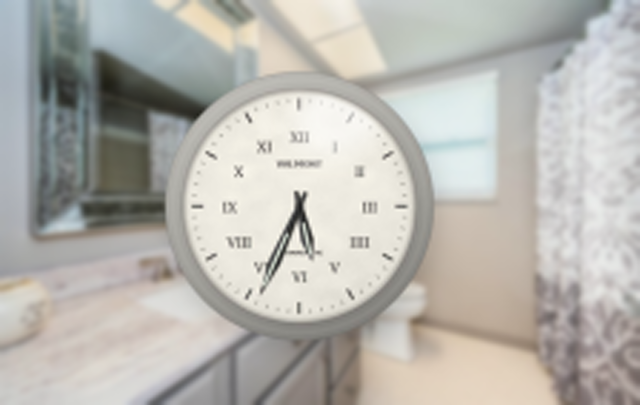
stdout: 5h34
